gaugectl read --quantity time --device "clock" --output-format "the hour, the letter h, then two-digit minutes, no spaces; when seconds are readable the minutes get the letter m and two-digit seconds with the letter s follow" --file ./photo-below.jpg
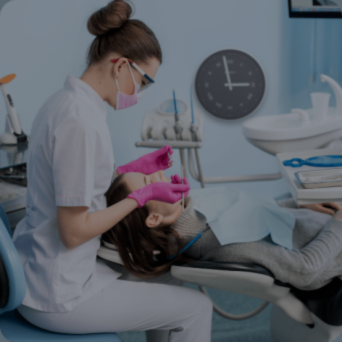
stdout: 2h58
